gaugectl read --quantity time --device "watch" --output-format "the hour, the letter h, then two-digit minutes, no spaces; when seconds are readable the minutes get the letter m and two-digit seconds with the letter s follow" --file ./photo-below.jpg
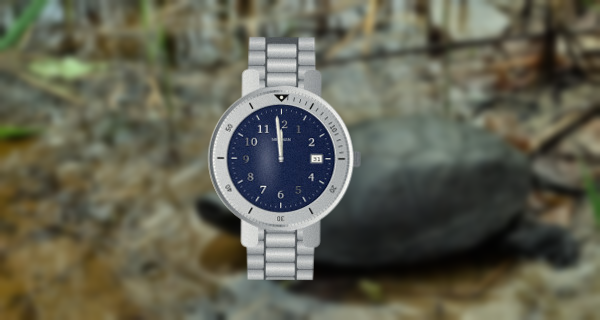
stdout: 11h59
